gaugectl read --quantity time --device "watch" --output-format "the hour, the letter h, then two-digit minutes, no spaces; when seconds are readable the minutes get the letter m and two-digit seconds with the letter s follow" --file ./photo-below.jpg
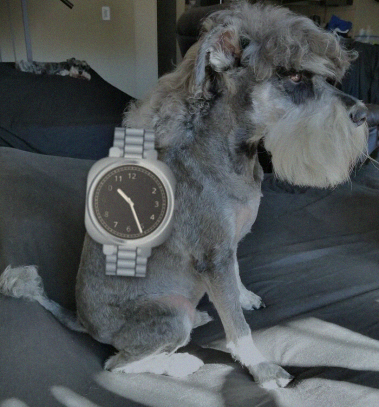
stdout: 10h26
